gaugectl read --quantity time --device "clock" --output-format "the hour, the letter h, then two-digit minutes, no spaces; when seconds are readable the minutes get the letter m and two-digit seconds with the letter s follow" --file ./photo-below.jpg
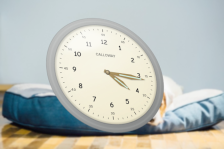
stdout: 4h16
